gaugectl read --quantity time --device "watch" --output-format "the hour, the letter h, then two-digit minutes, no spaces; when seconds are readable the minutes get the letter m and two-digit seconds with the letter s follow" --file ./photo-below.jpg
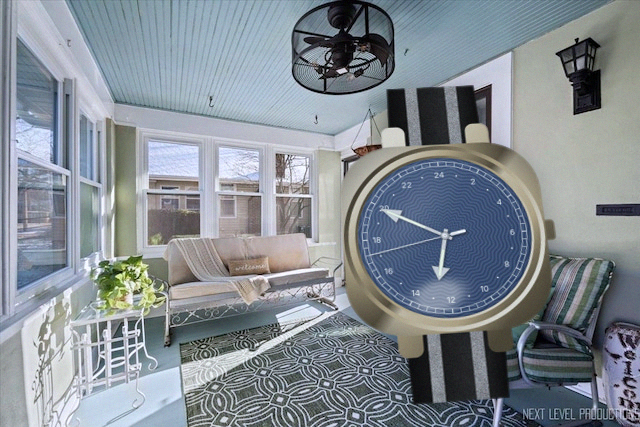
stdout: 12h49m43s
